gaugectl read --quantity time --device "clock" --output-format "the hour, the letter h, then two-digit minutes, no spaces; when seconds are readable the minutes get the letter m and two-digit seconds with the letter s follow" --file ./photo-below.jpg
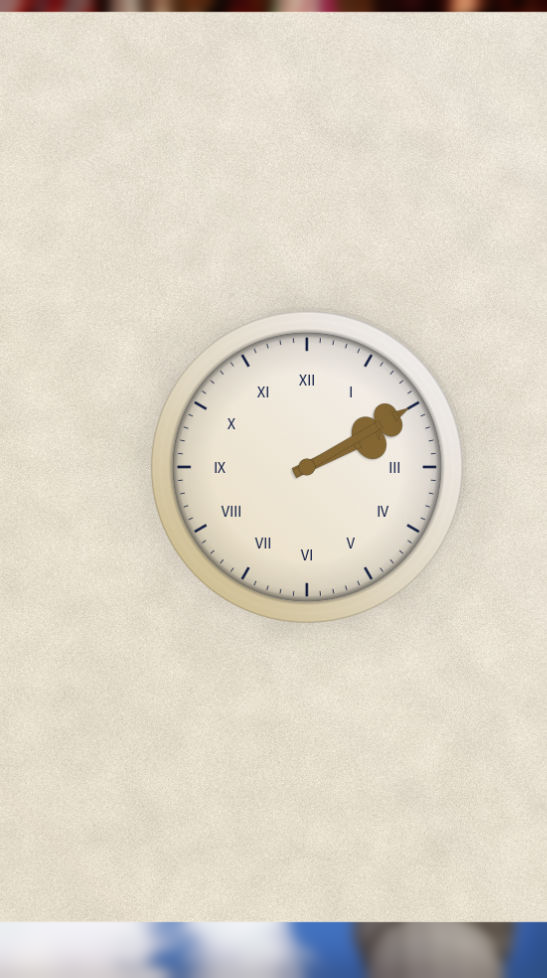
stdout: 2h10
